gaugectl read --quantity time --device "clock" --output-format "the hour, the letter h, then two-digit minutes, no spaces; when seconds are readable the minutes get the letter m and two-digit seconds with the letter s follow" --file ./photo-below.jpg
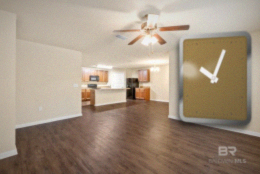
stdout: 10h04
